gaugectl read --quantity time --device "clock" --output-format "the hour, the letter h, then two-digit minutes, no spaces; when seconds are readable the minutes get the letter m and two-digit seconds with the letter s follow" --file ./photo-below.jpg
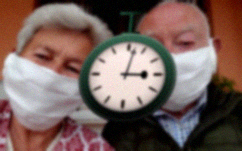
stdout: 3h02
